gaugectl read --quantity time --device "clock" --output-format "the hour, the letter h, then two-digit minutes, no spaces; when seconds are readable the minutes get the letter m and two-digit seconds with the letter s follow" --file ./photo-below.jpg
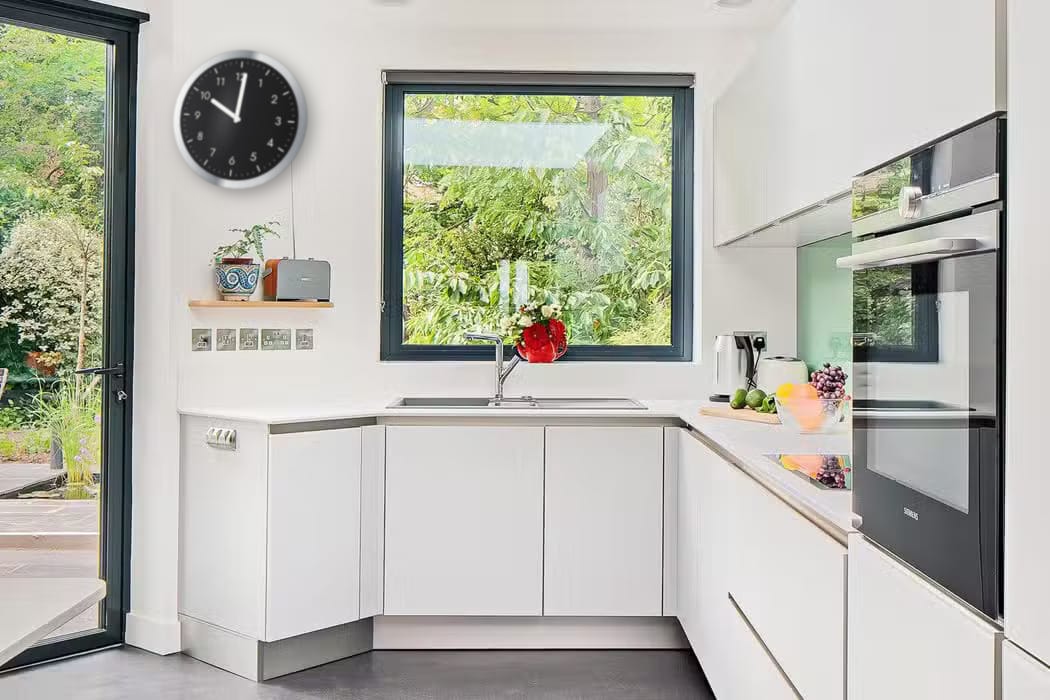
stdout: 10h01
